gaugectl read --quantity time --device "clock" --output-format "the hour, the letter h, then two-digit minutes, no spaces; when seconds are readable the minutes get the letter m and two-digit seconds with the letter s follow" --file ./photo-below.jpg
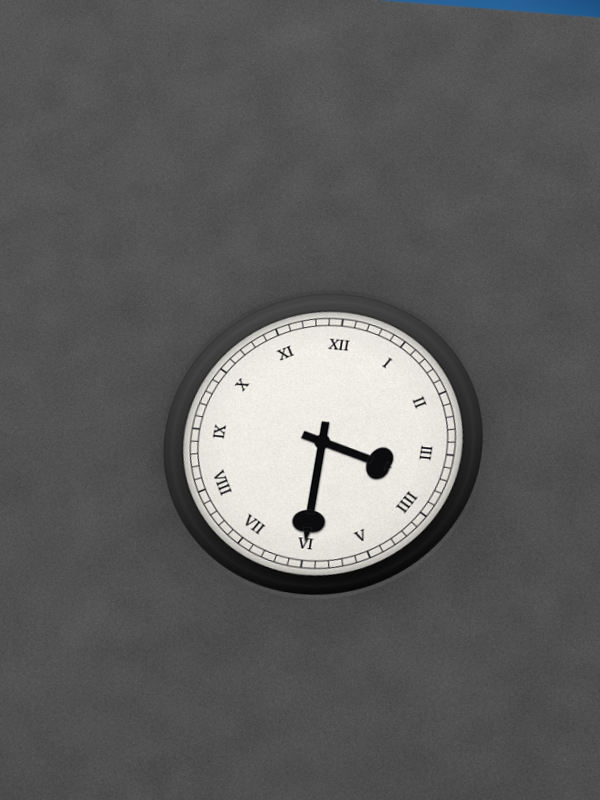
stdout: 3h30
